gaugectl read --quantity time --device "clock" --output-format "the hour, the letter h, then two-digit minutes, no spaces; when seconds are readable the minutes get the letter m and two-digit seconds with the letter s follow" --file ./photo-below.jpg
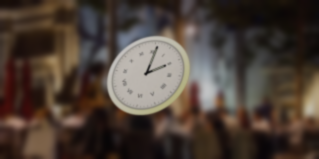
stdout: 2h01
